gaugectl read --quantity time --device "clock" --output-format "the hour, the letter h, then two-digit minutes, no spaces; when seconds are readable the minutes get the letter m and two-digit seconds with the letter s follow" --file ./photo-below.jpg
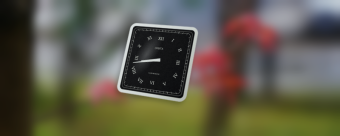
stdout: 8h43
